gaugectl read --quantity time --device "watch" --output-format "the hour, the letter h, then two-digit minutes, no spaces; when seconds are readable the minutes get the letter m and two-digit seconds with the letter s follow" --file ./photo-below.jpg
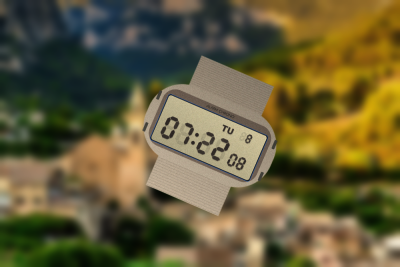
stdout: 7h22m08s
